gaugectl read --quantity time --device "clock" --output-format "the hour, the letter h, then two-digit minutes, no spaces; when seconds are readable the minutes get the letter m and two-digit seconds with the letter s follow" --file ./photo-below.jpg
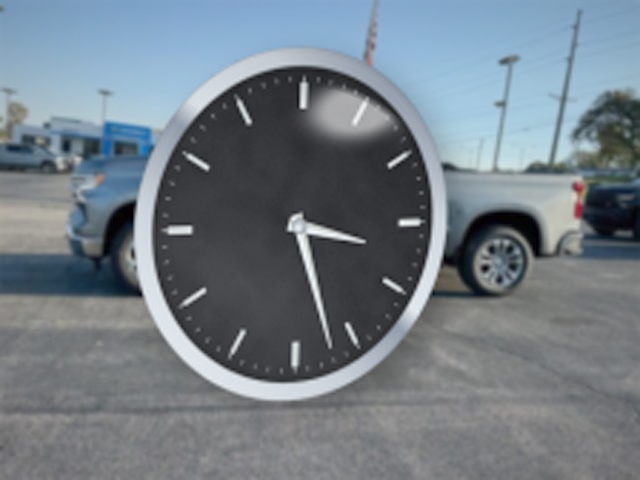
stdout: 3h27
